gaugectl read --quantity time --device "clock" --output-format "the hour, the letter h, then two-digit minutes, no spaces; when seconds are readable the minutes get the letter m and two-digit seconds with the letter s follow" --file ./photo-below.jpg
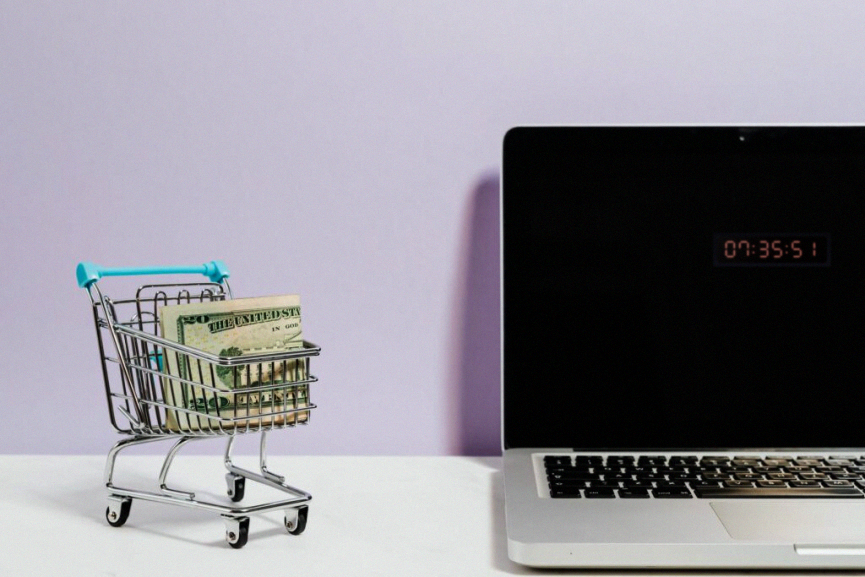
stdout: 7h35m51s
